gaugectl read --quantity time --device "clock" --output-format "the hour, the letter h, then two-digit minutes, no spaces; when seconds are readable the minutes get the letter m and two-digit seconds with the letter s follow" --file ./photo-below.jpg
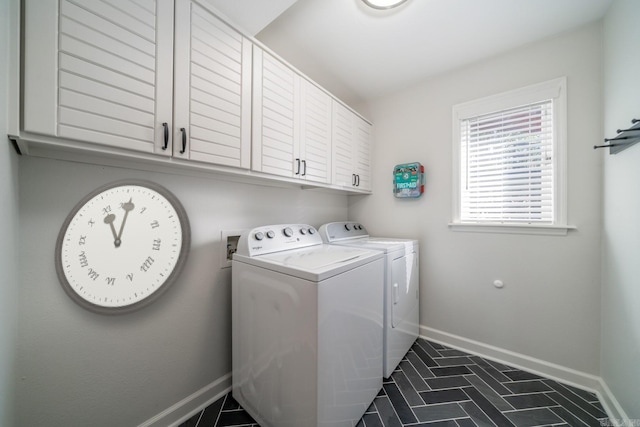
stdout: 11h01
